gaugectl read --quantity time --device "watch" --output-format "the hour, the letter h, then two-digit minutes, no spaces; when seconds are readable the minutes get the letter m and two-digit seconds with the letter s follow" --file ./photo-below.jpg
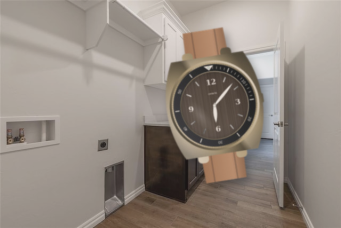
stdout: 6h08
